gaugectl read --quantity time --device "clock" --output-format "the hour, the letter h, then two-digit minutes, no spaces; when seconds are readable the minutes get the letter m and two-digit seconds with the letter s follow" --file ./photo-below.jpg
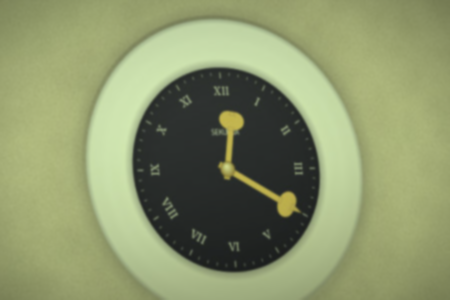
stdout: 12h20
